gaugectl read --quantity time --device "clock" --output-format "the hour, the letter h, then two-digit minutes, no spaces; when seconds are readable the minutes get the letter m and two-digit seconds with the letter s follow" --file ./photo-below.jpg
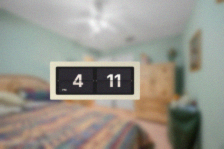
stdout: 4h11
